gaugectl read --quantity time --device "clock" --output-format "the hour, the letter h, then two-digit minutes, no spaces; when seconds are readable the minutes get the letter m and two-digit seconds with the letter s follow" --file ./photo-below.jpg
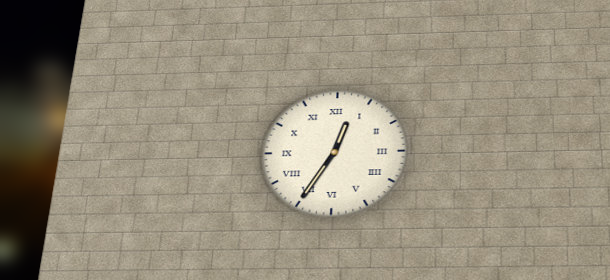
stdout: 12h35
